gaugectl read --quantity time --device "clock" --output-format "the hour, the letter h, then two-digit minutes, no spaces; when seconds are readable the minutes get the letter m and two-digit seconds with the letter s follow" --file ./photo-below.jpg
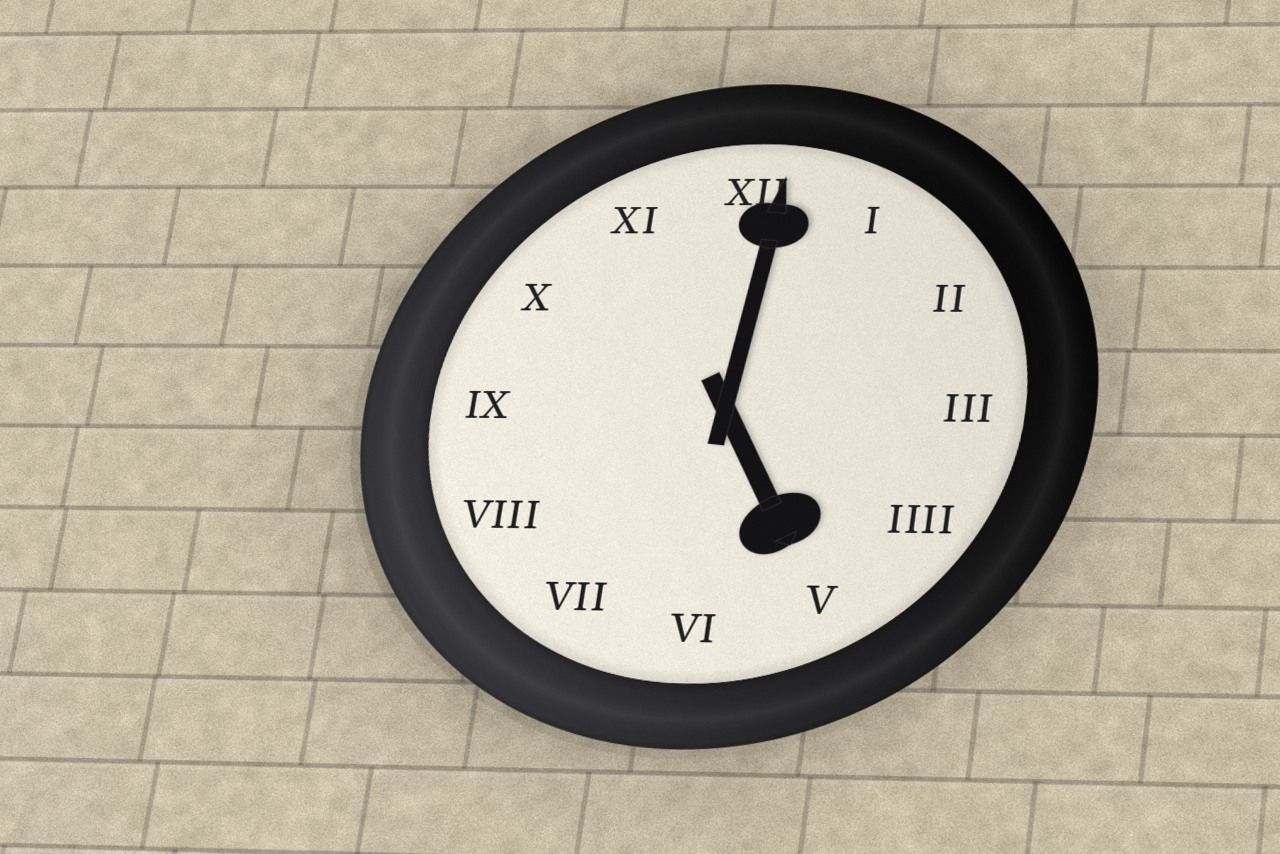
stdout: 5h01
